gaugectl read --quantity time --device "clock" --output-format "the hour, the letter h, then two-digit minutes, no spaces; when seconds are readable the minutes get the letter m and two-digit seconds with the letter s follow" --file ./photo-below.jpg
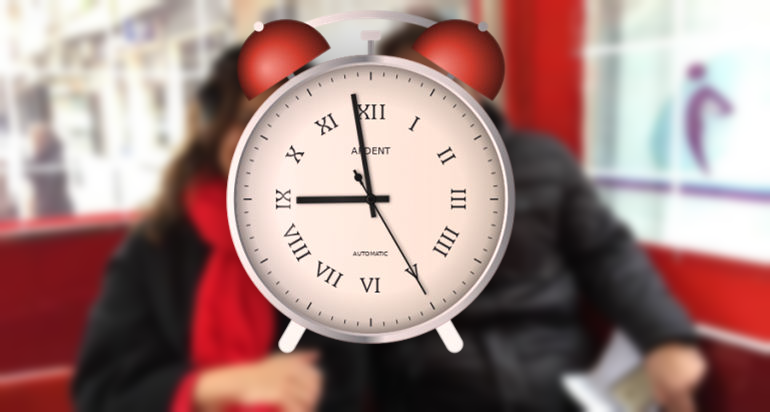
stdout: 8h58m25s
